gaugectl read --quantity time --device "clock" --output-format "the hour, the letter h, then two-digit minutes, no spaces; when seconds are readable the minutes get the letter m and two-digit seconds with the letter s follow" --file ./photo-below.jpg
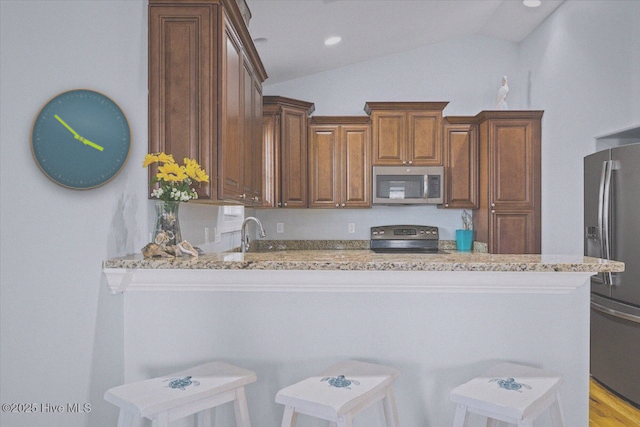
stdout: 3h52
